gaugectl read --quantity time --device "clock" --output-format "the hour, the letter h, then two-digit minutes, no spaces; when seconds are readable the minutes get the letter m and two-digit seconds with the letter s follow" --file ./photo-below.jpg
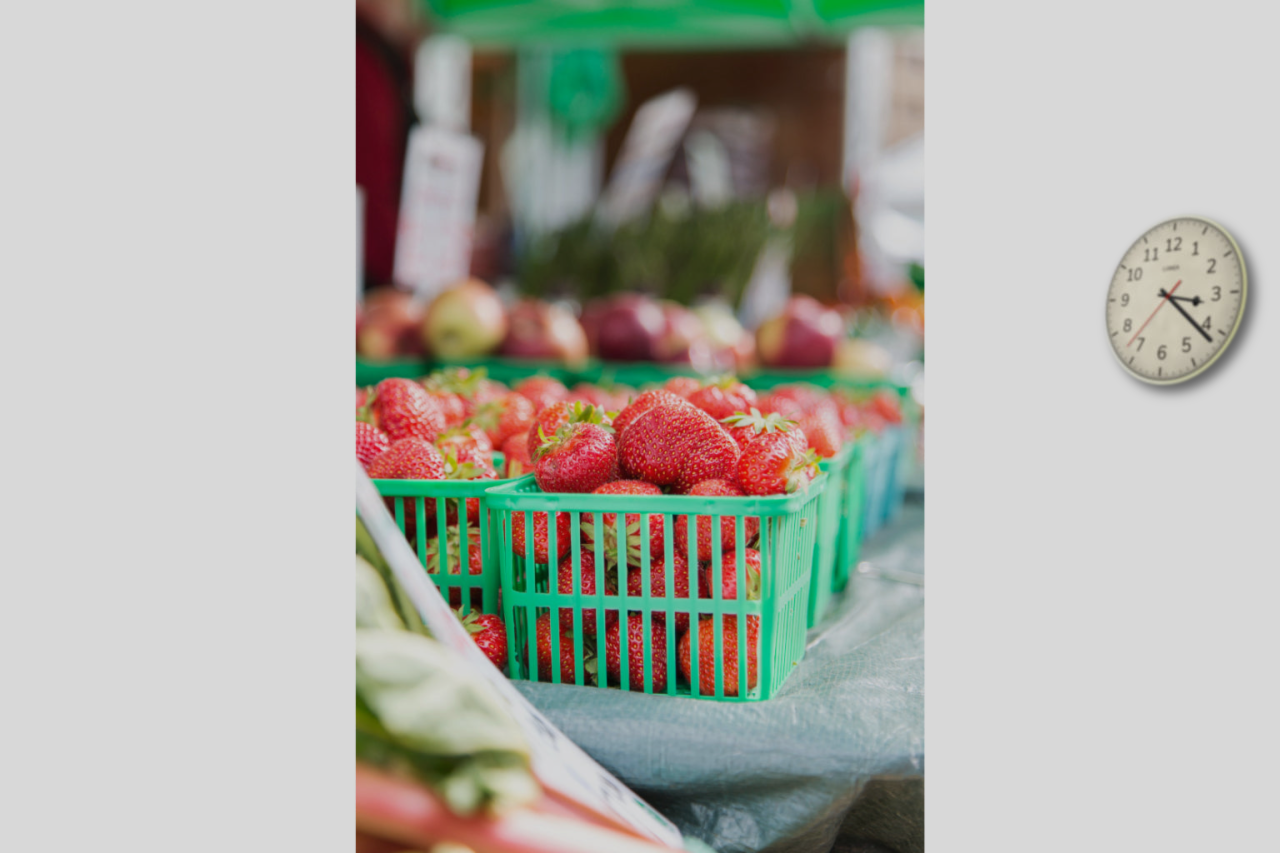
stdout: 3h21m37s
